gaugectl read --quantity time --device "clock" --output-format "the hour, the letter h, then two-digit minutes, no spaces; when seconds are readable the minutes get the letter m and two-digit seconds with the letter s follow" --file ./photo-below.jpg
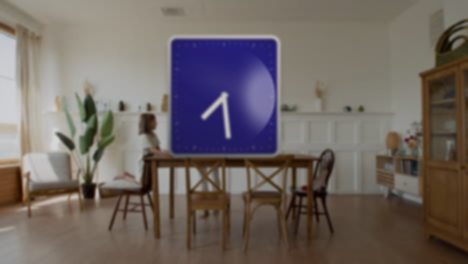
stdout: 7h29
